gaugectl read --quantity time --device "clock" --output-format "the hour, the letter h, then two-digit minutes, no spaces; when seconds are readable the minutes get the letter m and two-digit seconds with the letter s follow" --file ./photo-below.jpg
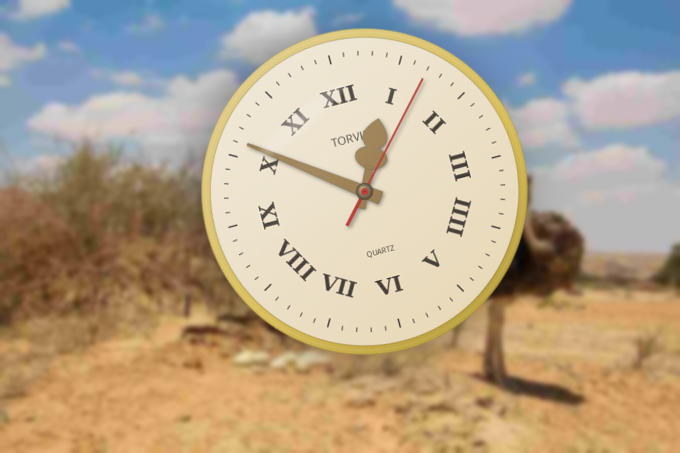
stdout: 12h51m07s
